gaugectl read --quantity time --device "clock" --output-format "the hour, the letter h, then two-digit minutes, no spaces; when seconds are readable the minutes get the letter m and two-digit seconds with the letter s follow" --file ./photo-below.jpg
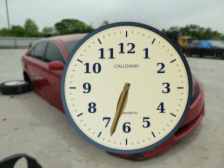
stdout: 6h33
